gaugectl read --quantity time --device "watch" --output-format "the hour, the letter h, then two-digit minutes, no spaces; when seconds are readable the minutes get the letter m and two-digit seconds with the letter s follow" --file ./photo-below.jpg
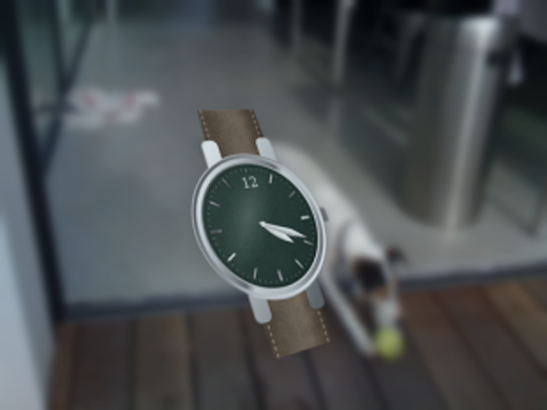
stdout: 4h19
